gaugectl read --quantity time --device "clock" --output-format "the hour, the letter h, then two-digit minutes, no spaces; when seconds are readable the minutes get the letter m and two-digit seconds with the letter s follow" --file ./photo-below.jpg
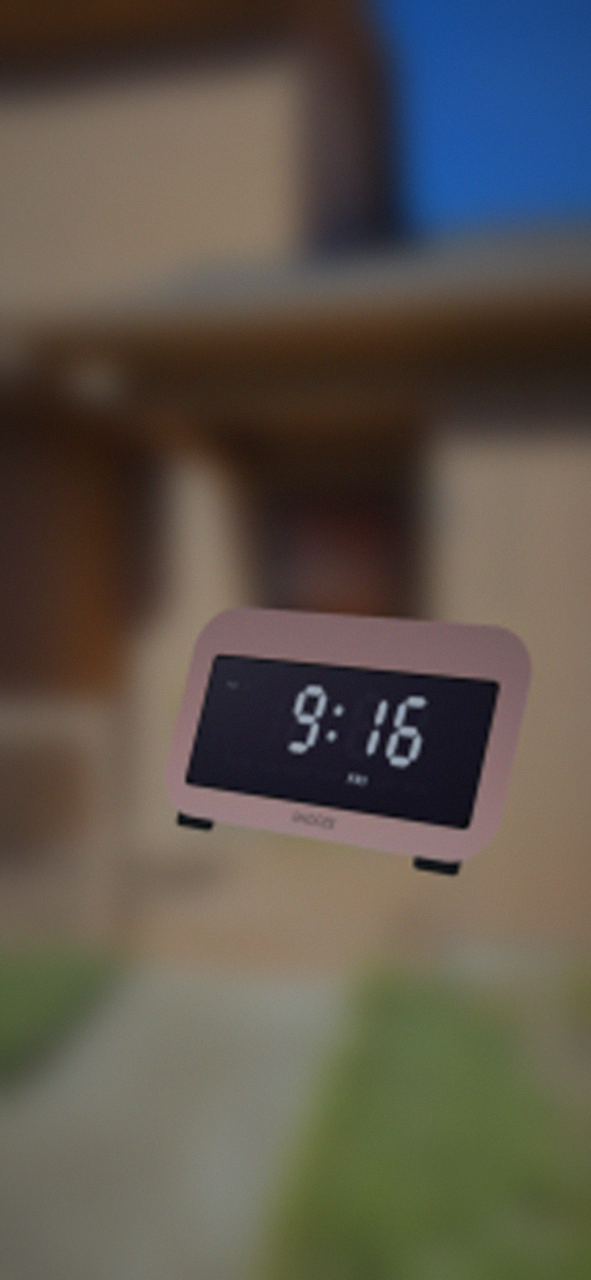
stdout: 9h16
